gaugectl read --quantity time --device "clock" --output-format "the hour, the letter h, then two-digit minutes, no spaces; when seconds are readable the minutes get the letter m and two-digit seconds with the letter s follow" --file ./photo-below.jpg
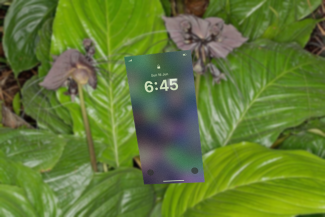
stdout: 6h45
